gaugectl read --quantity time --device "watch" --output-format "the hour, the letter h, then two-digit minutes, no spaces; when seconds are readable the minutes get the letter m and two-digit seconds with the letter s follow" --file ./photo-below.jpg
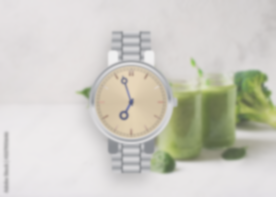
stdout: 6h57
